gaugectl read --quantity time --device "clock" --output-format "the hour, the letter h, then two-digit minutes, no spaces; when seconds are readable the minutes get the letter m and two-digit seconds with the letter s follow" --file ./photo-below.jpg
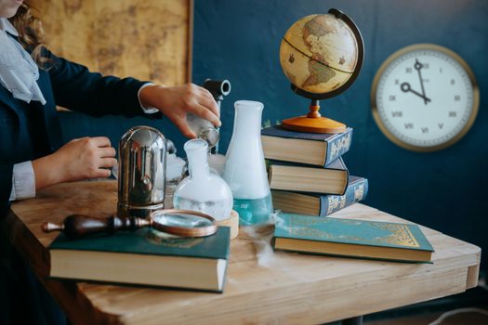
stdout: 9h58
